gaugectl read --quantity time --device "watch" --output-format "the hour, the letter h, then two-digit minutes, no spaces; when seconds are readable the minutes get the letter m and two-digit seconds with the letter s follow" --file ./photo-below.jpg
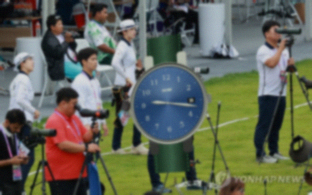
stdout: 9h17
